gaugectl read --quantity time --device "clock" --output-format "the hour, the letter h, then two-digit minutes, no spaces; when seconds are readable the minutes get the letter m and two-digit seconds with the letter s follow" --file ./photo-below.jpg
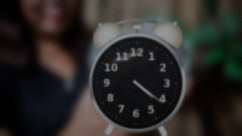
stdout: 4h21
